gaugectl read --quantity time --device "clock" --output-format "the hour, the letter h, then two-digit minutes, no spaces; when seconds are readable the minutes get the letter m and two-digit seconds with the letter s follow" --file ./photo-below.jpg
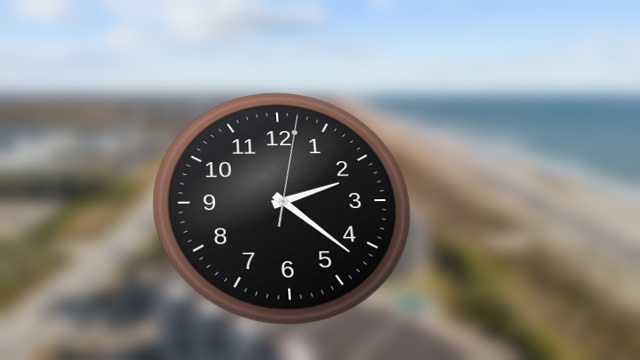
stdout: 2h22m02s
